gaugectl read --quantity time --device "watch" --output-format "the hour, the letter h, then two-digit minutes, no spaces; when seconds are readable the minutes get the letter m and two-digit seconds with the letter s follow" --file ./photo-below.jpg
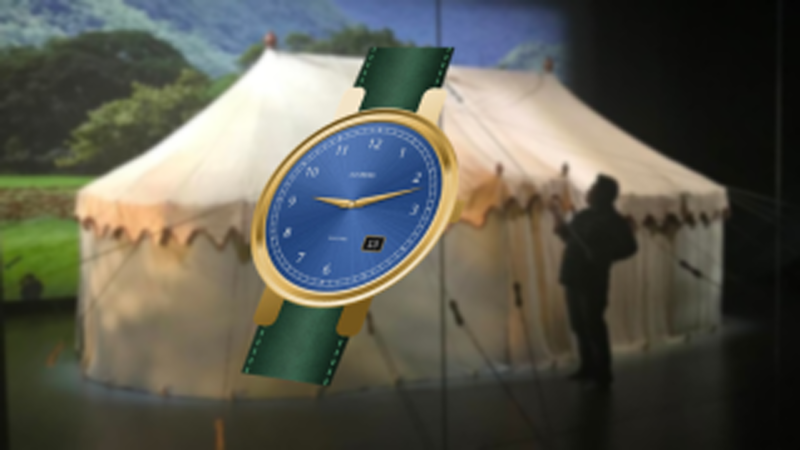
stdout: 9h12
